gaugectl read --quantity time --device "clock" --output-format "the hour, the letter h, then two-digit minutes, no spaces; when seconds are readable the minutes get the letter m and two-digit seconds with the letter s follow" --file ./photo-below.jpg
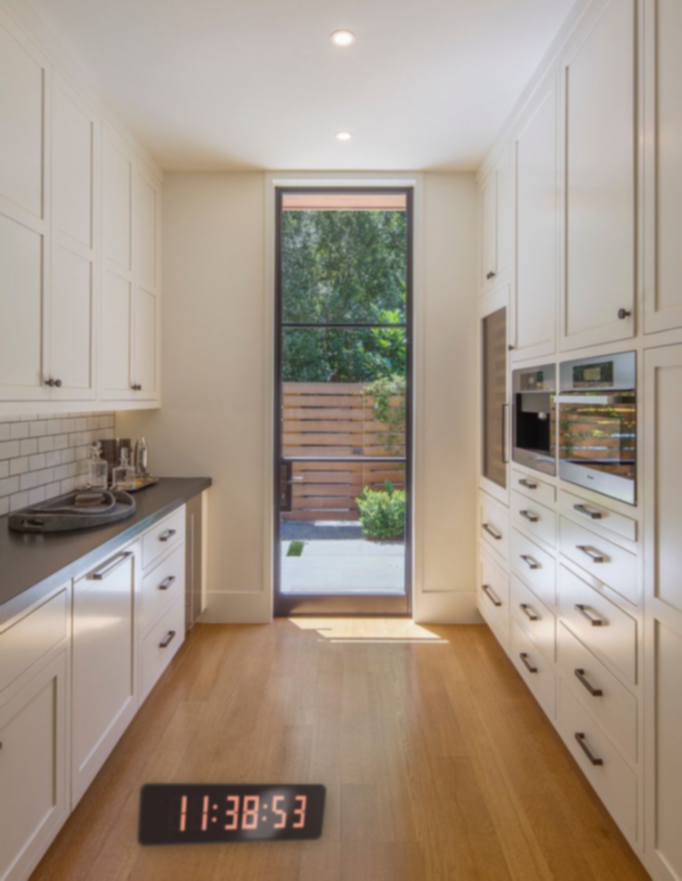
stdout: 11h38m53s
